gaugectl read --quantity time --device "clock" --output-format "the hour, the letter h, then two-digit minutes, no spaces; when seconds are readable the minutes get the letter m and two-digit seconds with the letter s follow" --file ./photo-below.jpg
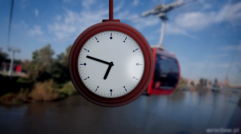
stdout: 6h48
